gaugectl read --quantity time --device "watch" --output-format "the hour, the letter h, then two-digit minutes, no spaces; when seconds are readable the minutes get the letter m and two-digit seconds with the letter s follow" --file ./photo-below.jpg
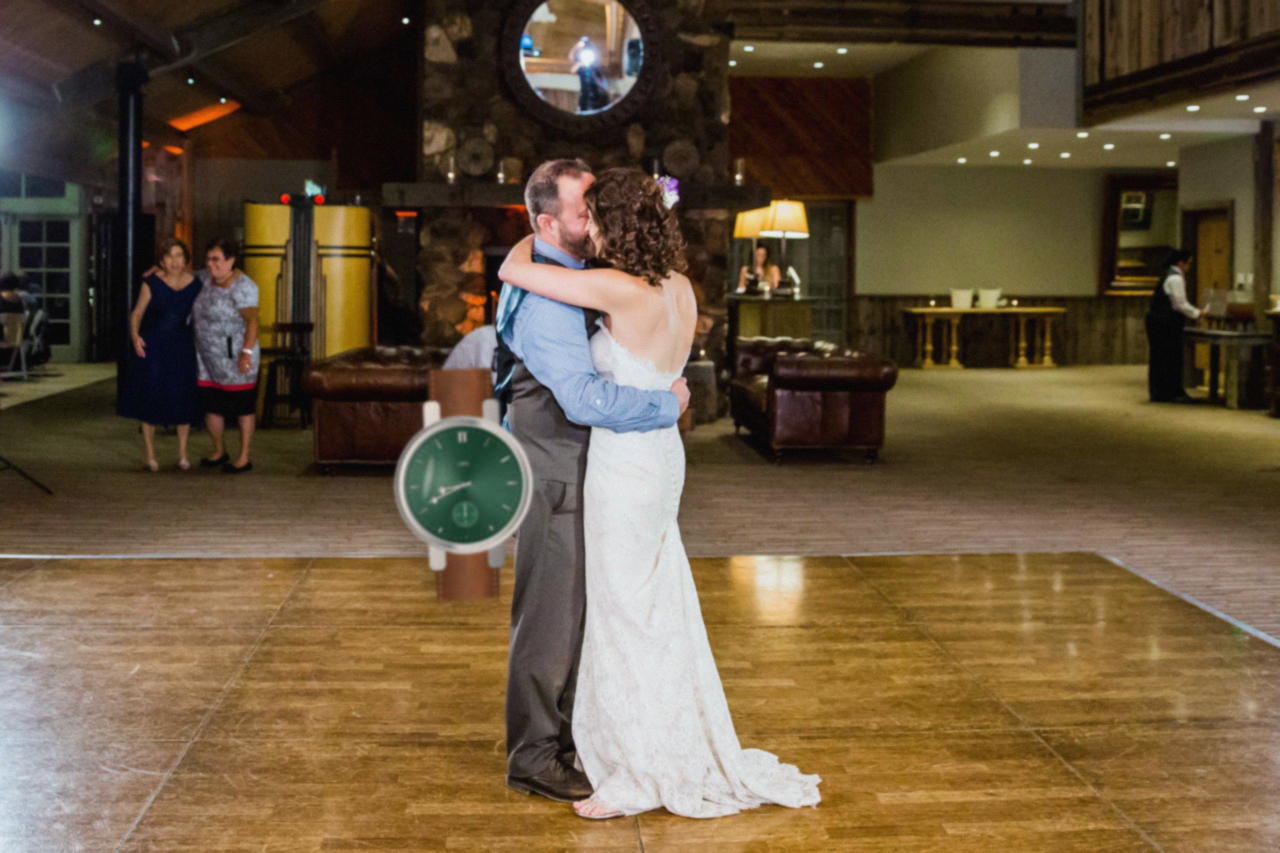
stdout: 8h41
